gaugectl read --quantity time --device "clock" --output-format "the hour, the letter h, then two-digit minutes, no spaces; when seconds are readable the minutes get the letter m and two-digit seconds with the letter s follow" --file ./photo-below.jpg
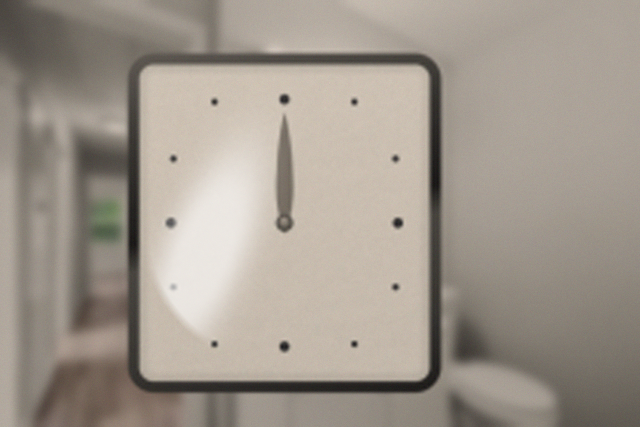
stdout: 12h00
